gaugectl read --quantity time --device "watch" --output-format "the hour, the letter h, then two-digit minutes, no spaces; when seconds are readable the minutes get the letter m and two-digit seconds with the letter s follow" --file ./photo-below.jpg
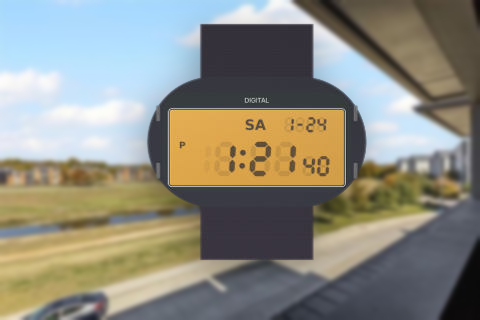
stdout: 1h21m40s
